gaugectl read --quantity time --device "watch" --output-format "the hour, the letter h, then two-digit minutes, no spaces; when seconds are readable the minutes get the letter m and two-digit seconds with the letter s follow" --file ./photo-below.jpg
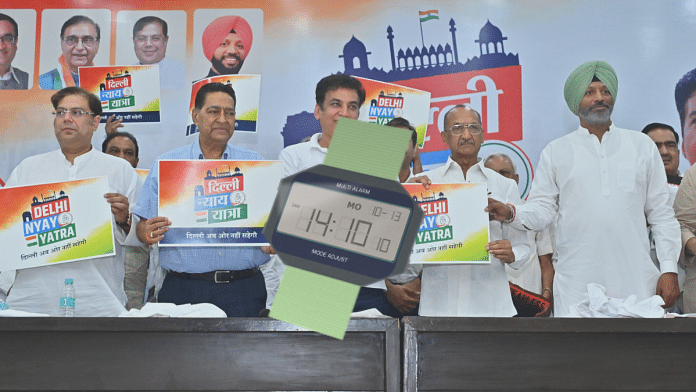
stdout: 14h10m10s
